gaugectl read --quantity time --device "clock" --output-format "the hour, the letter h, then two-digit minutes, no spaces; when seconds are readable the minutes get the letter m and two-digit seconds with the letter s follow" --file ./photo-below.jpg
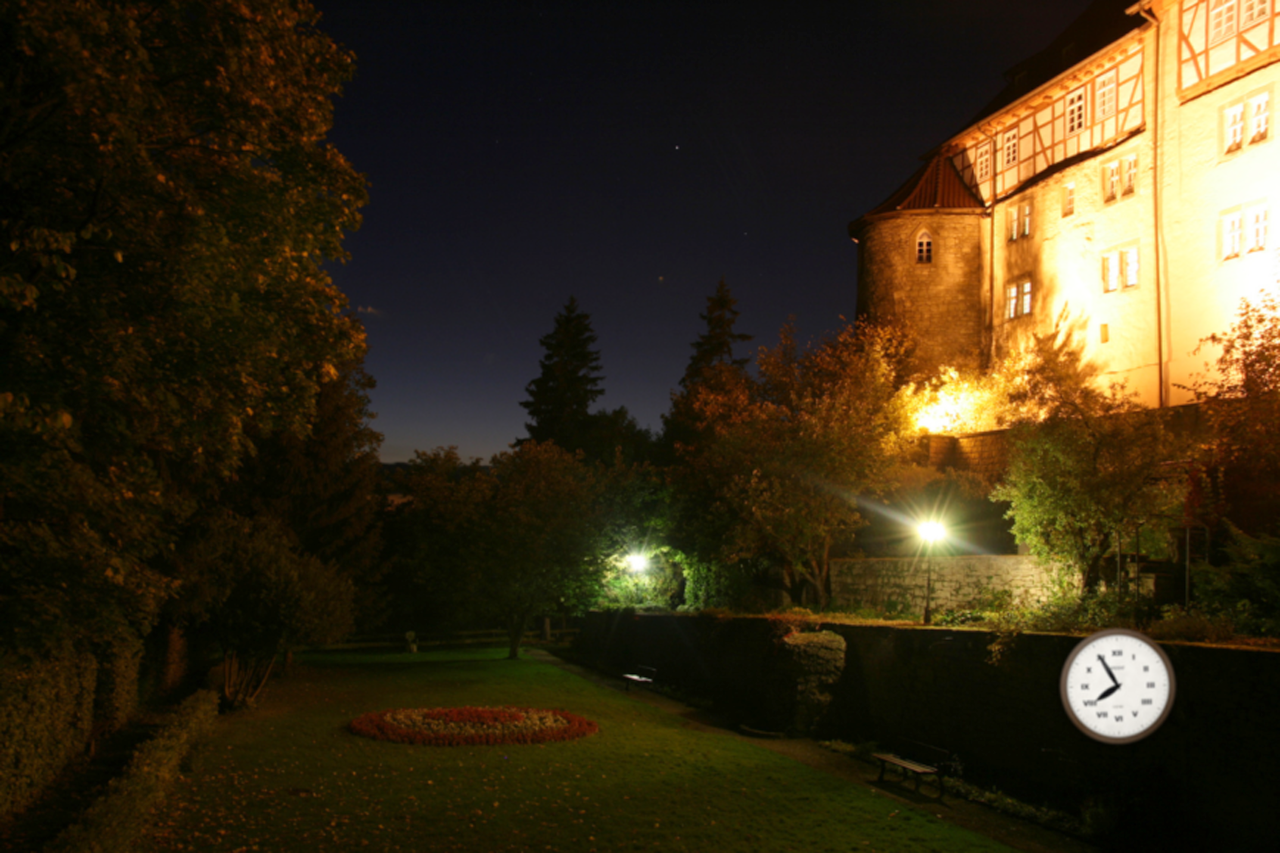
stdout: 7h55
